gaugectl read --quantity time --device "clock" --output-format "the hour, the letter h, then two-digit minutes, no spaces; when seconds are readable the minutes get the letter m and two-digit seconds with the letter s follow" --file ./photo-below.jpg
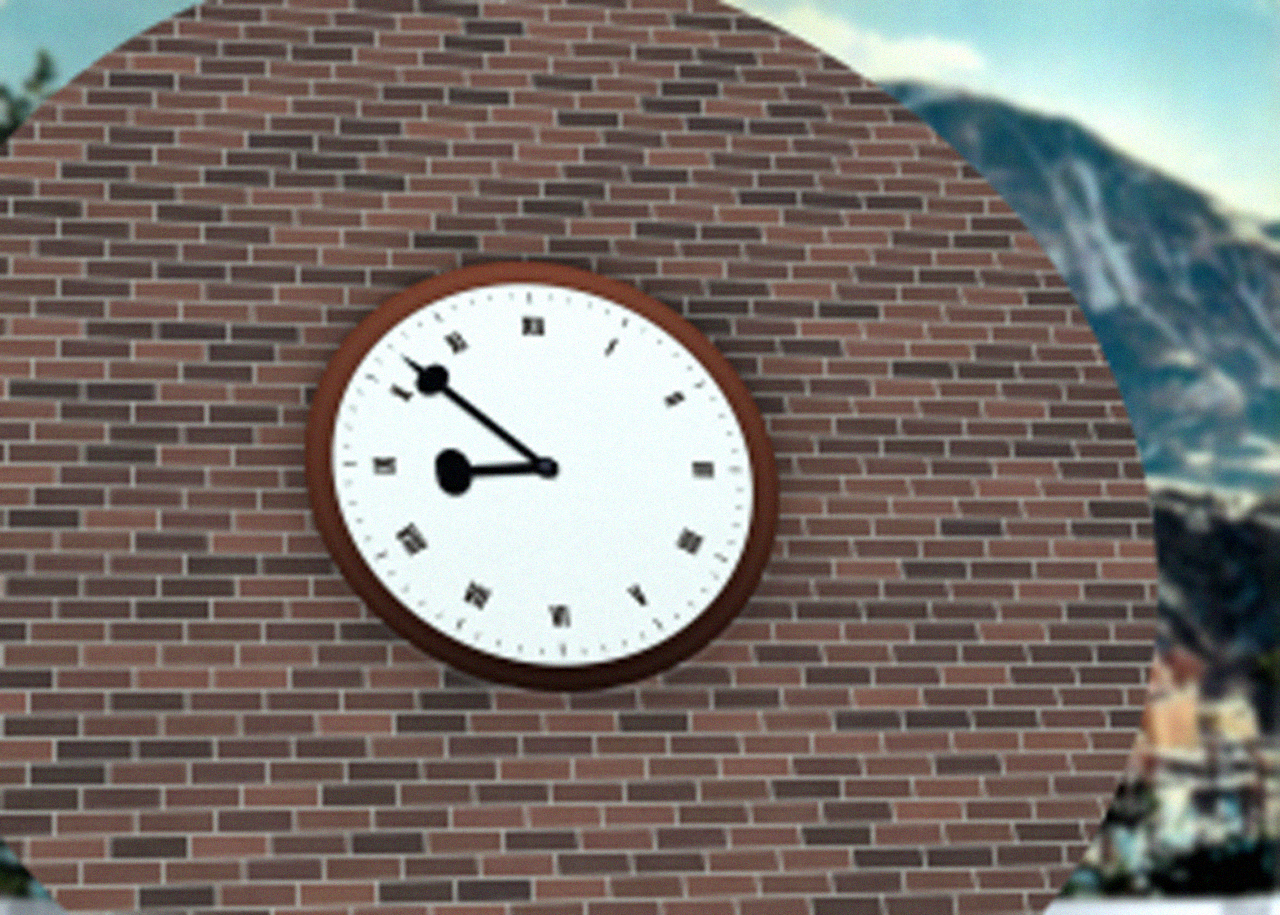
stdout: 8h52
